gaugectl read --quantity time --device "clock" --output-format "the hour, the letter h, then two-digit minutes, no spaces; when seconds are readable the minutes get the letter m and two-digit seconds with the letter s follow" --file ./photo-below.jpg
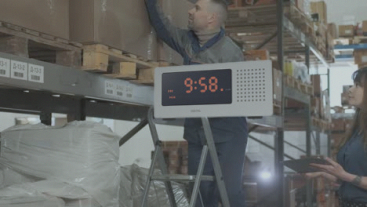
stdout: 9h58
